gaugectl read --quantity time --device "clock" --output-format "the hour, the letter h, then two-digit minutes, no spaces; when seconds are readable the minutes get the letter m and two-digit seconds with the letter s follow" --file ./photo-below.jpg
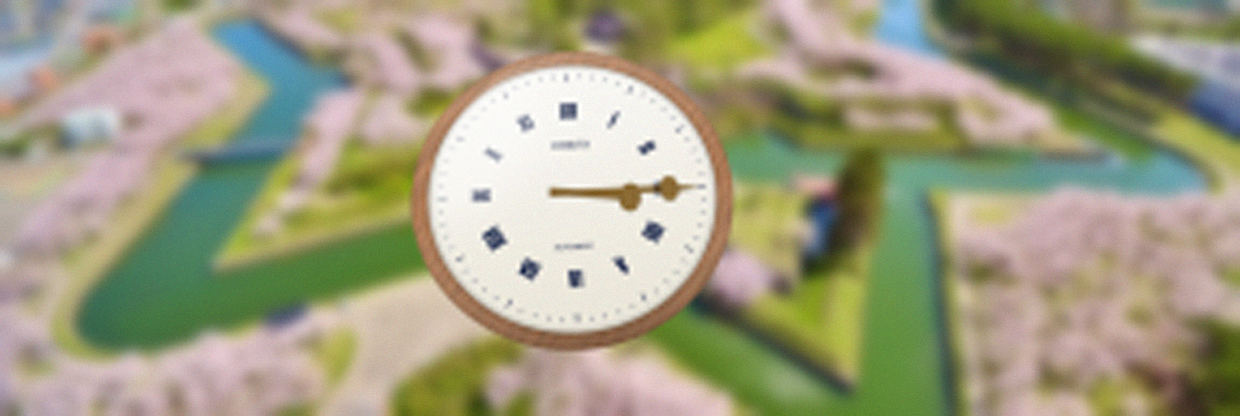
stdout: 3h15
